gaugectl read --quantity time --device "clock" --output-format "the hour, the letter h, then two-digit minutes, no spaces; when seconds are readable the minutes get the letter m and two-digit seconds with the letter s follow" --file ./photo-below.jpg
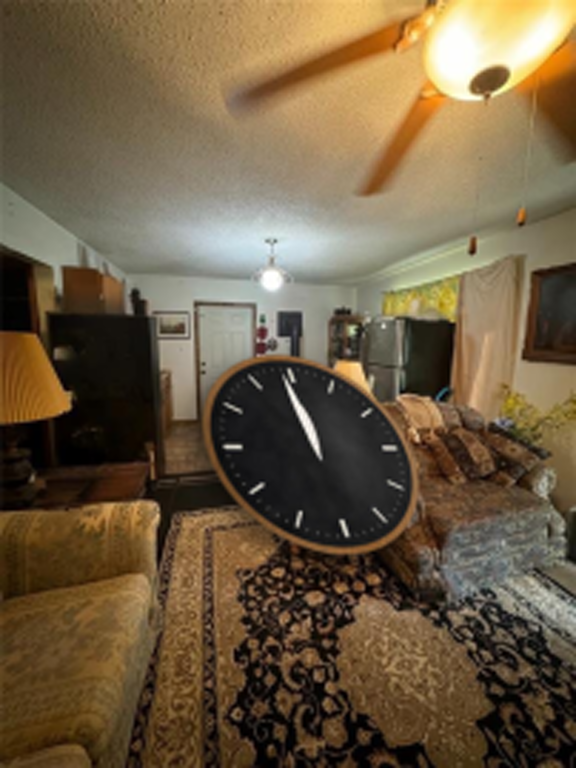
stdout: 11h59
